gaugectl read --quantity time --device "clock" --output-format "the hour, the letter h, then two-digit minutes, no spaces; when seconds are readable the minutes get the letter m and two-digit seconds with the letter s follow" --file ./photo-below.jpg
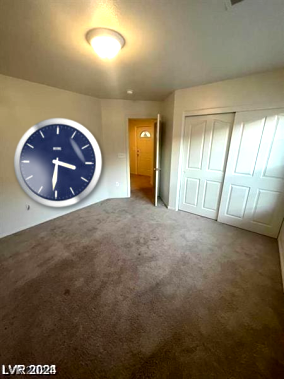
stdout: 3h31
